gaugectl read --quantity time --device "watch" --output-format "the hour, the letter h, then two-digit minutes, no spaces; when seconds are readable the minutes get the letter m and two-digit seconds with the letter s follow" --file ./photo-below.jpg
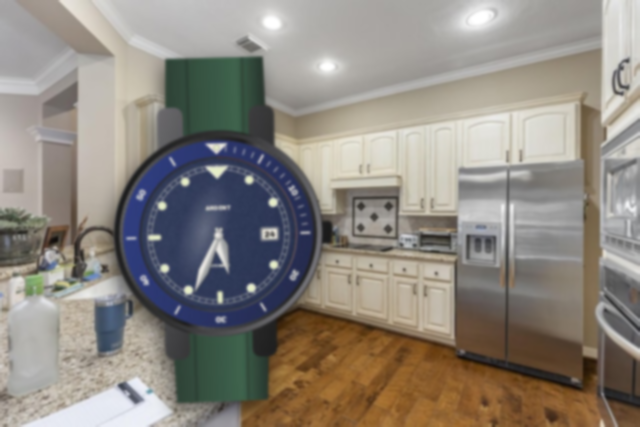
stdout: 5h34
